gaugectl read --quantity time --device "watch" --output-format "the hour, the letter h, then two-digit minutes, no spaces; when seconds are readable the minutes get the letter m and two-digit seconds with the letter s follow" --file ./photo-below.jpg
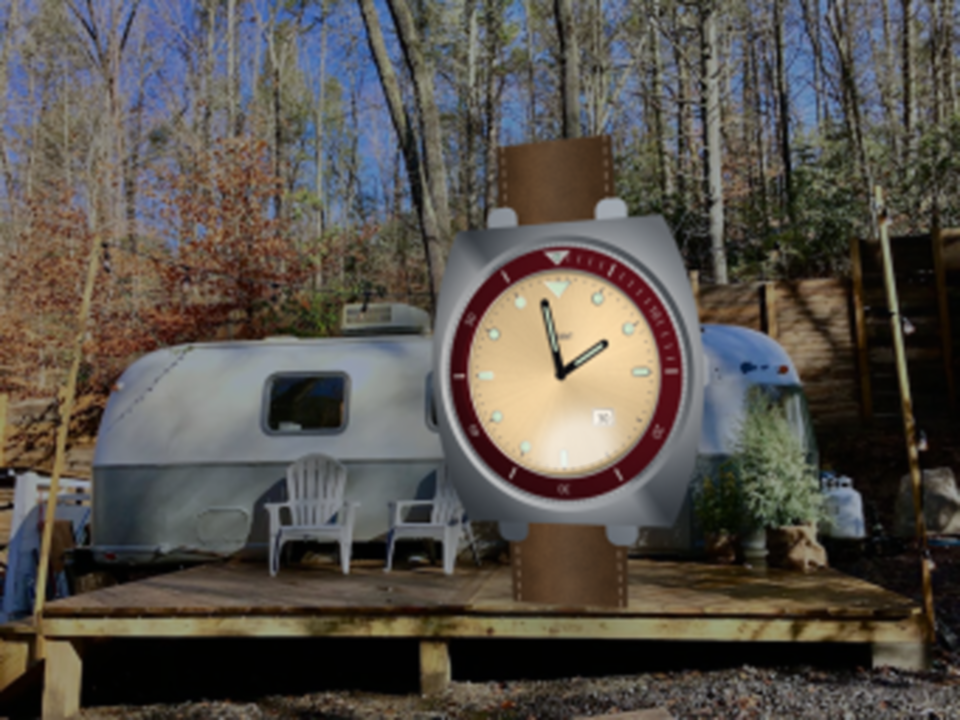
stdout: 1h58
